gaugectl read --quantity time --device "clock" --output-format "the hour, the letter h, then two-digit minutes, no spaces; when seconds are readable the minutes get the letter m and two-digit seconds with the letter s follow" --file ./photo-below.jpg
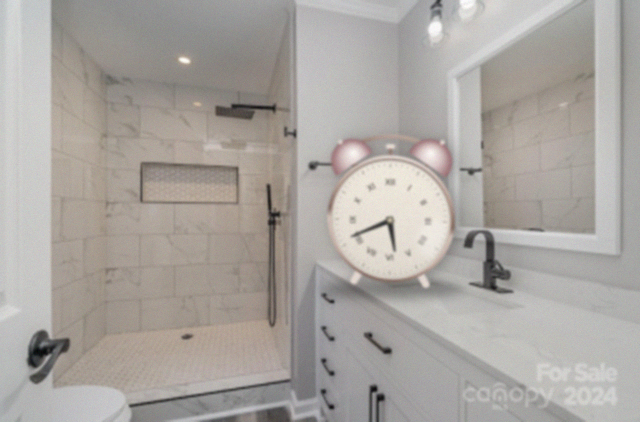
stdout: 5h41
